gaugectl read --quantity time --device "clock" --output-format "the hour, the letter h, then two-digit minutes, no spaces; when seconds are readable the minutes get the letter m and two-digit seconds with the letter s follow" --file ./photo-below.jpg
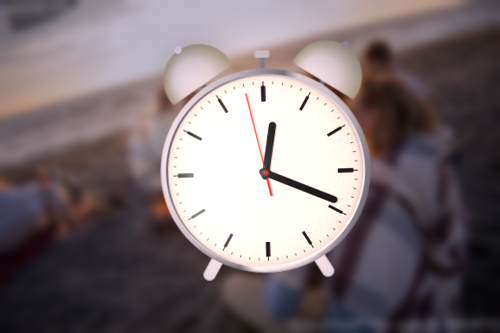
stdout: 12h18m58s
